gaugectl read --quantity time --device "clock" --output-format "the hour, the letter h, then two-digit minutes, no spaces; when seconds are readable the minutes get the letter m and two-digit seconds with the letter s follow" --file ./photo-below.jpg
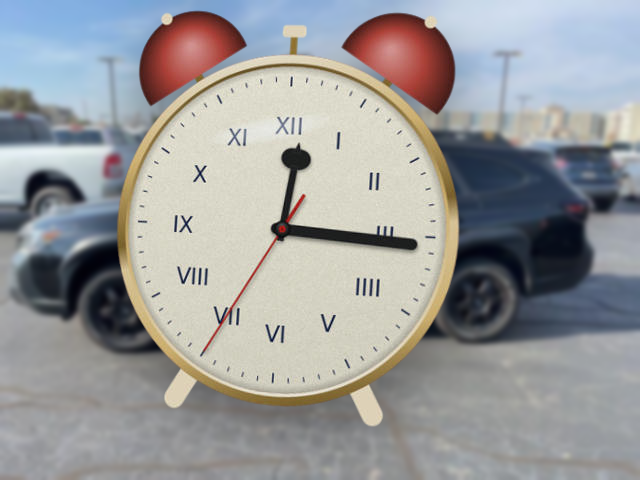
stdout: 12h15m35s
